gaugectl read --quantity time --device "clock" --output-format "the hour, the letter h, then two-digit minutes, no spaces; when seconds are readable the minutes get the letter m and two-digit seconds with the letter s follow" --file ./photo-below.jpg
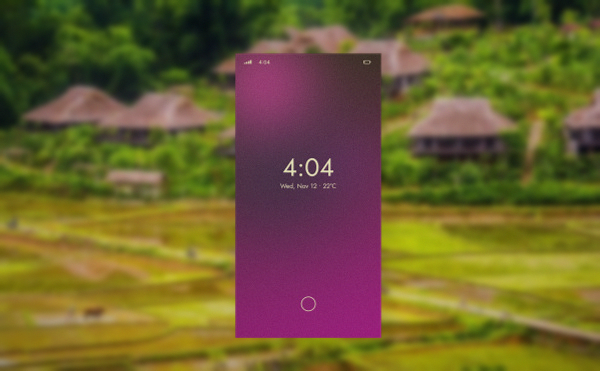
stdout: 4h04
